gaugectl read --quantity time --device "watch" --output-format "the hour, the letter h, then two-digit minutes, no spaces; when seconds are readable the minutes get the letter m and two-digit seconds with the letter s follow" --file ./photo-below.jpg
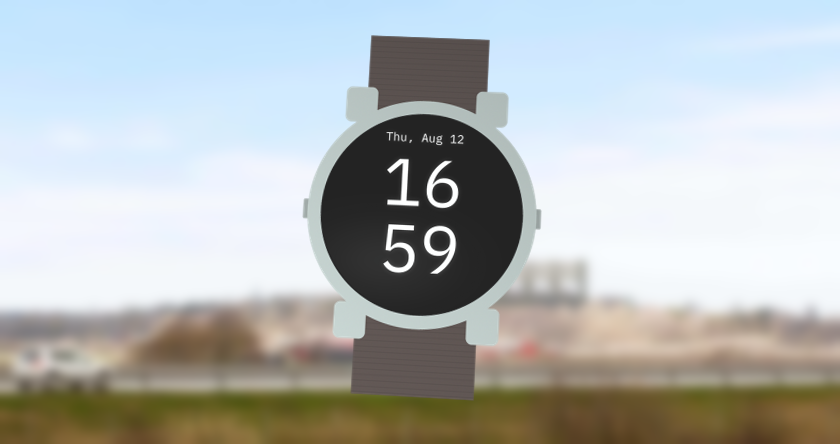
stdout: 16h59
